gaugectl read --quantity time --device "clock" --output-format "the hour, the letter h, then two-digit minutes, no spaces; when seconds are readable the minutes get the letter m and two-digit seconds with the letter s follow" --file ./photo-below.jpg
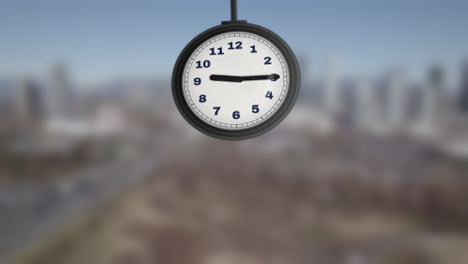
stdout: 9h15
